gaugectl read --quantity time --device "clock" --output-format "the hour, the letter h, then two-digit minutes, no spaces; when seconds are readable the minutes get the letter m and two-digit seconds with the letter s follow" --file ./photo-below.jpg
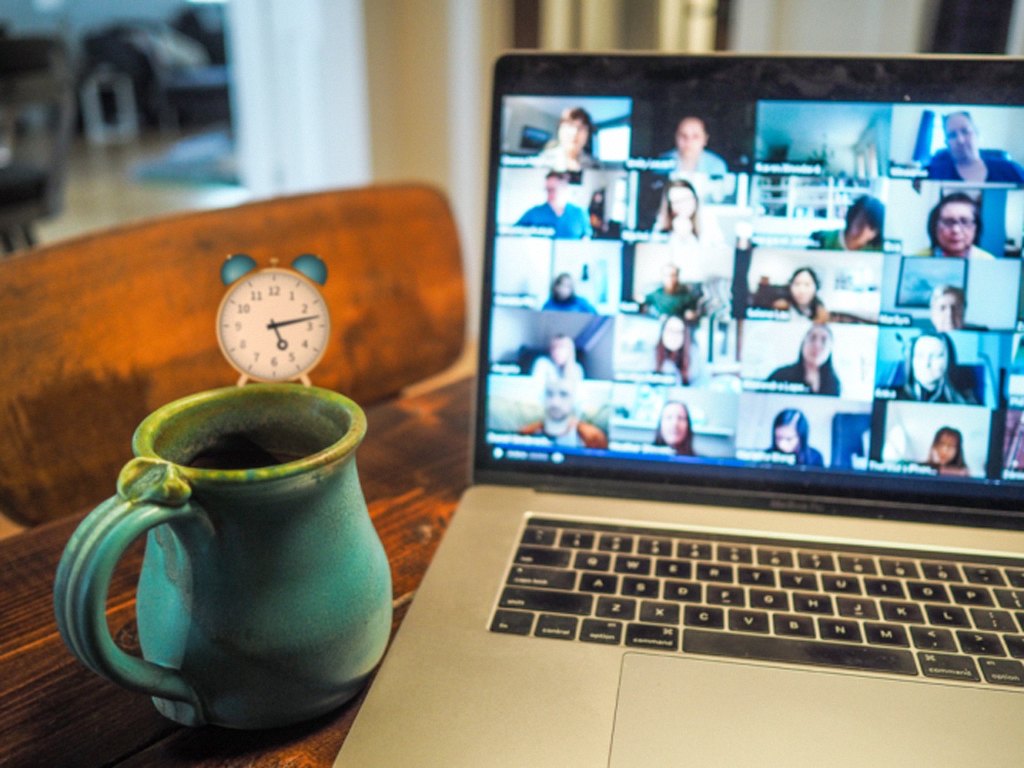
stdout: 5h13
